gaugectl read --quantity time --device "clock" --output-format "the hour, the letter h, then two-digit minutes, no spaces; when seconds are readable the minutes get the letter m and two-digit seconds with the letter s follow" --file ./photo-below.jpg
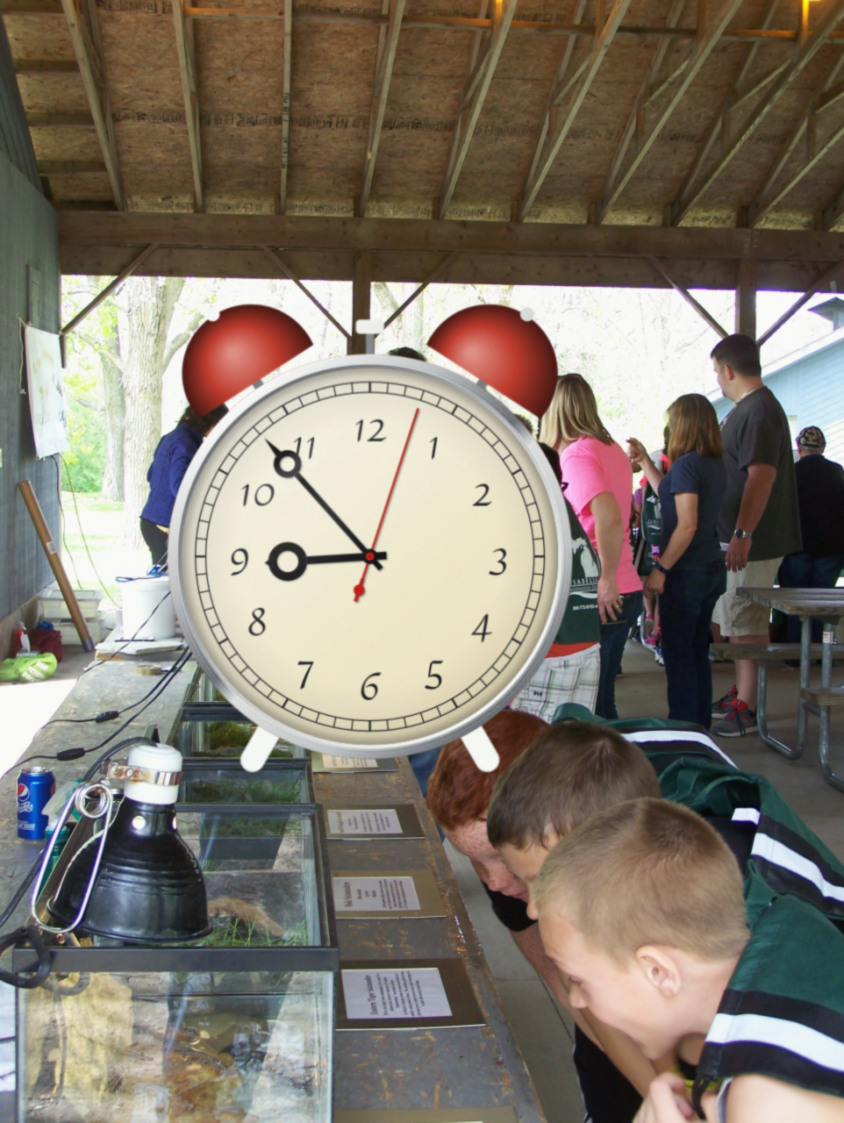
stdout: 8h53m03s
